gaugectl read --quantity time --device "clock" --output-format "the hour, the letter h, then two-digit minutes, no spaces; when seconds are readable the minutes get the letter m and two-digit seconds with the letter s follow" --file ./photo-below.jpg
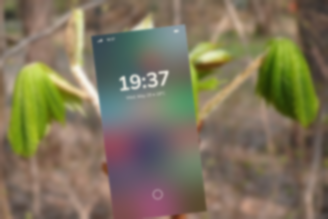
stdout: 19h37
